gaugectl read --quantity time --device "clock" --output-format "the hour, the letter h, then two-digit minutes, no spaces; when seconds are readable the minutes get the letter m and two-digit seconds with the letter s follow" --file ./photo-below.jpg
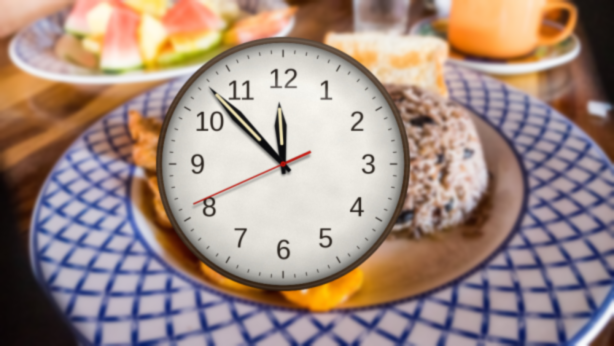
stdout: 11h52m41s
